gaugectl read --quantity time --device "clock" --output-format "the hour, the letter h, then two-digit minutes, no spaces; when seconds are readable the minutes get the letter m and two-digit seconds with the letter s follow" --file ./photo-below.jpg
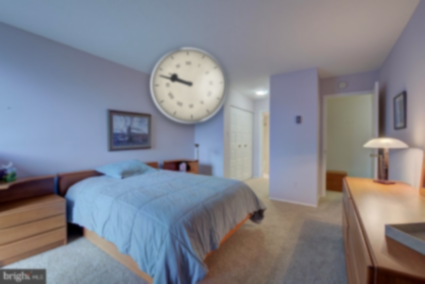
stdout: 9h48
